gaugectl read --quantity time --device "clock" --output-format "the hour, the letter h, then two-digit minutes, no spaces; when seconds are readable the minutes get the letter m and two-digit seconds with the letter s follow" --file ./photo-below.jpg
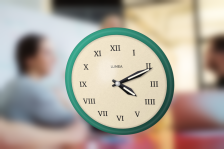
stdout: 4h11
